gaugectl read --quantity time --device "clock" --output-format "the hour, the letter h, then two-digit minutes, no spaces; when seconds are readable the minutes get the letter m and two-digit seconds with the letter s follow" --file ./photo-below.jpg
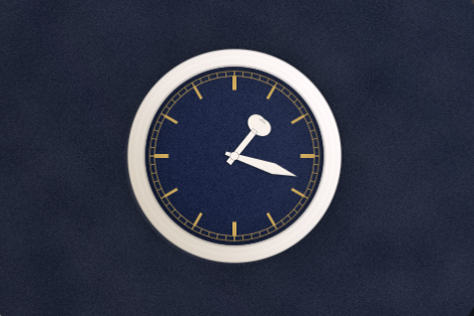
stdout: 1h18
